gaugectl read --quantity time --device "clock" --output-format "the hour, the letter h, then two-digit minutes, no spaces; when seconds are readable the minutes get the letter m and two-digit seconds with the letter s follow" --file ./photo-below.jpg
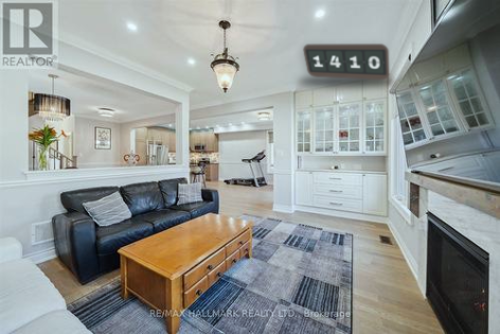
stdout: 14h10
